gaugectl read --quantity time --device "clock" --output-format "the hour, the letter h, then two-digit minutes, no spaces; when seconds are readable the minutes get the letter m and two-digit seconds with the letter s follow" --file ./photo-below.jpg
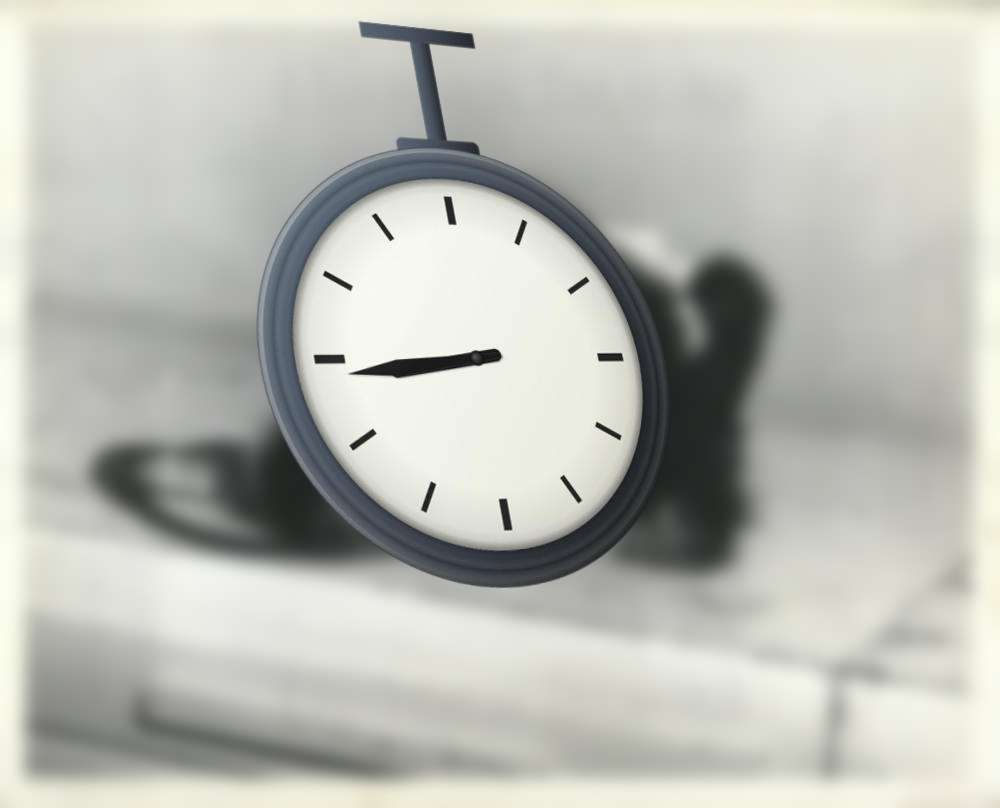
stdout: 8h44
